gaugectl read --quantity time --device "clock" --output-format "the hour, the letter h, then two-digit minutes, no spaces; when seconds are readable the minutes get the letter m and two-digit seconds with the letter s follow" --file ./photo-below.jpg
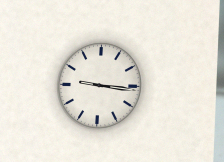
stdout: 9h16
